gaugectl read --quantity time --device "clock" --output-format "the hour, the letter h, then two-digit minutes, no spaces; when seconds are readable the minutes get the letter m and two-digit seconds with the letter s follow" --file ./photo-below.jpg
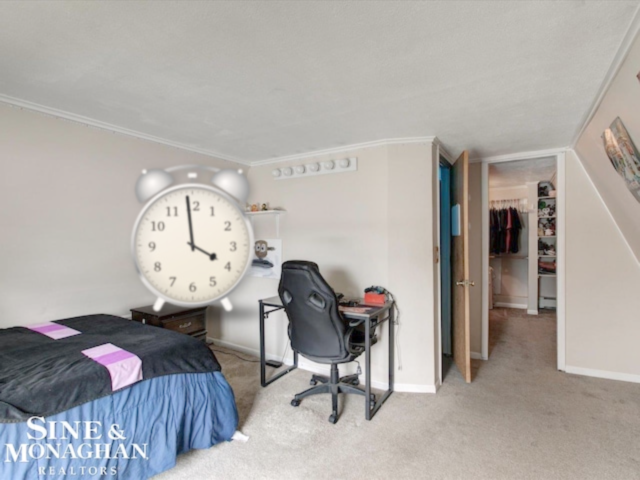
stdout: 3h59
